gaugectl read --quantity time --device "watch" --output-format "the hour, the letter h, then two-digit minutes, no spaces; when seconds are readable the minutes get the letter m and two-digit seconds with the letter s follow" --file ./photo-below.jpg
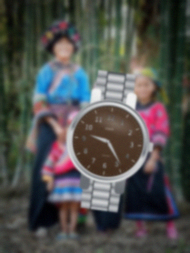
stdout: 9h24
